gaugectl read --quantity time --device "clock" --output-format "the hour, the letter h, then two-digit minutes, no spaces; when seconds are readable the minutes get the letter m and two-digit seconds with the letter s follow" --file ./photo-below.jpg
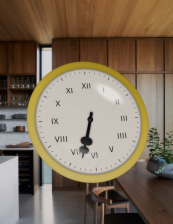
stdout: 6h33
